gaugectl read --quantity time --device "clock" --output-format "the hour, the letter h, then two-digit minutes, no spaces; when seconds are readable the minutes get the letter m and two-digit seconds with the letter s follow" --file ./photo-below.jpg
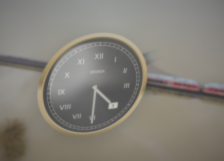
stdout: 4h30
